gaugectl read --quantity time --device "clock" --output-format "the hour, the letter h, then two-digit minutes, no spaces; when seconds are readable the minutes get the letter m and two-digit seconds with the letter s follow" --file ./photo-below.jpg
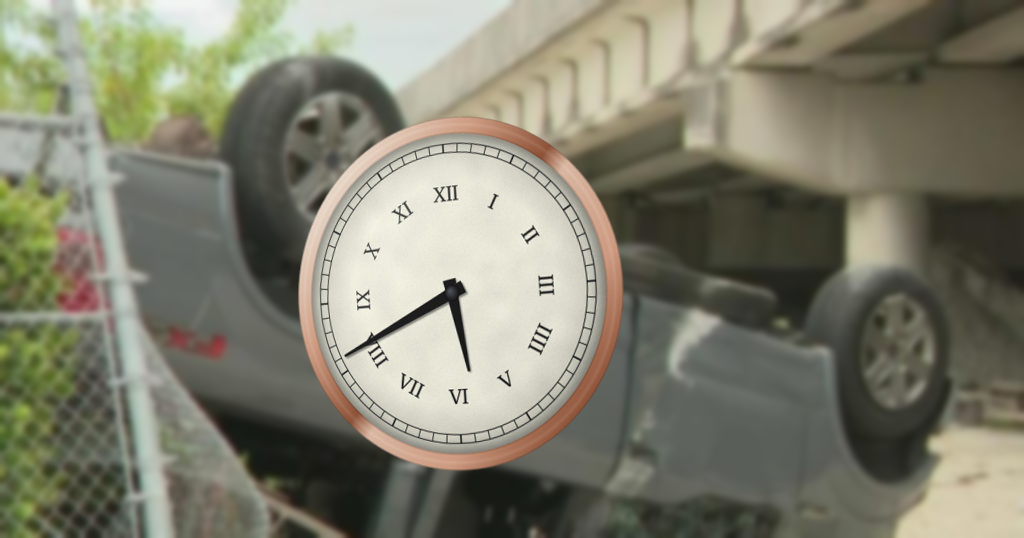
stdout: 5h41
